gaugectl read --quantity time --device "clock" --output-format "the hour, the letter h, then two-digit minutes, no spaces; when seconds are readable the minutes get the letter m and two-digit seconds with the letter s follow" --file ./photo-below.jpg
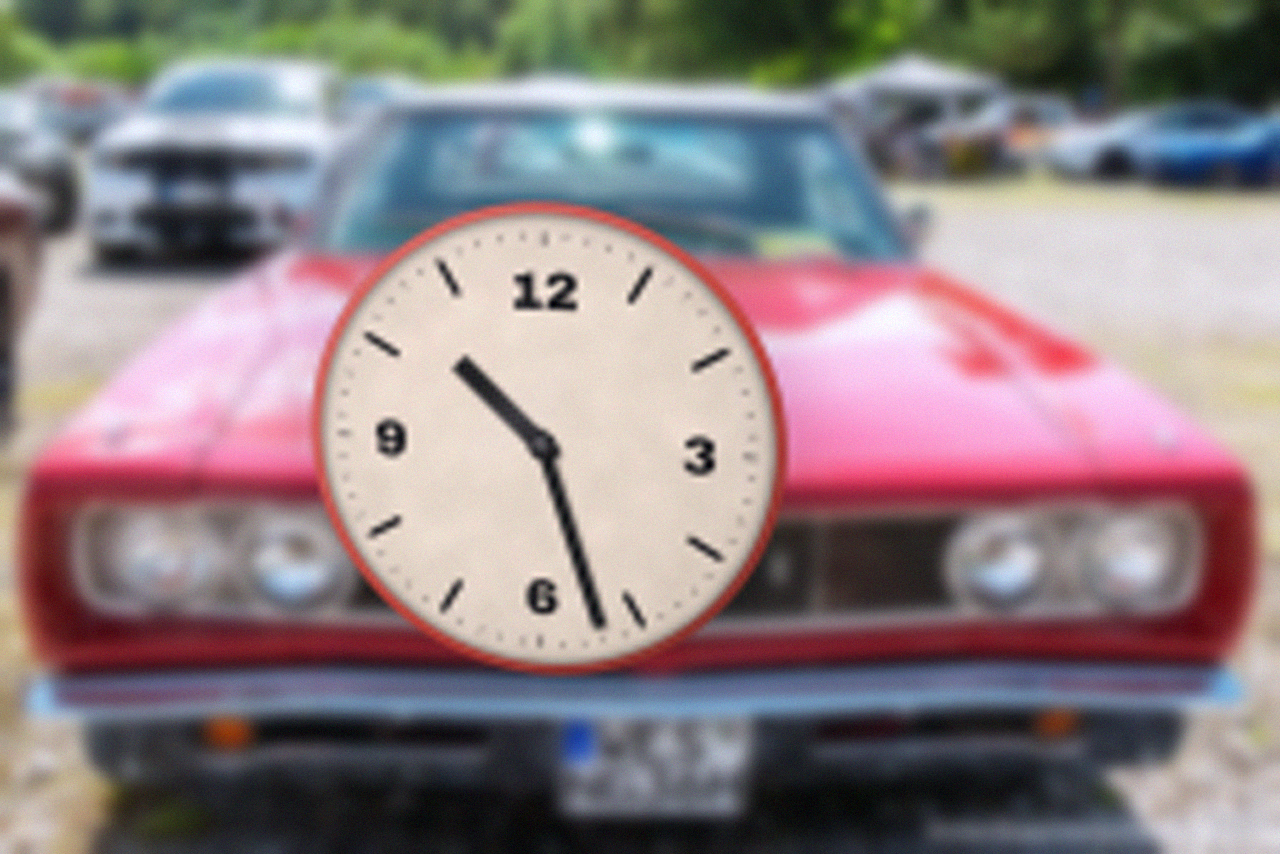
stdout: 10h27
